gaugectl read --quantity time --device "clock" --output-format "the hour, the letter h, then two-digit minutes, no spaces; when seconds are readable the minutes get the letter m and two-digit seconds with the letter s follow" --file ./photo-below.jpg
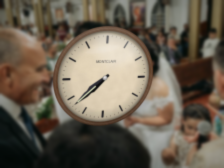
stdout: 7h38
